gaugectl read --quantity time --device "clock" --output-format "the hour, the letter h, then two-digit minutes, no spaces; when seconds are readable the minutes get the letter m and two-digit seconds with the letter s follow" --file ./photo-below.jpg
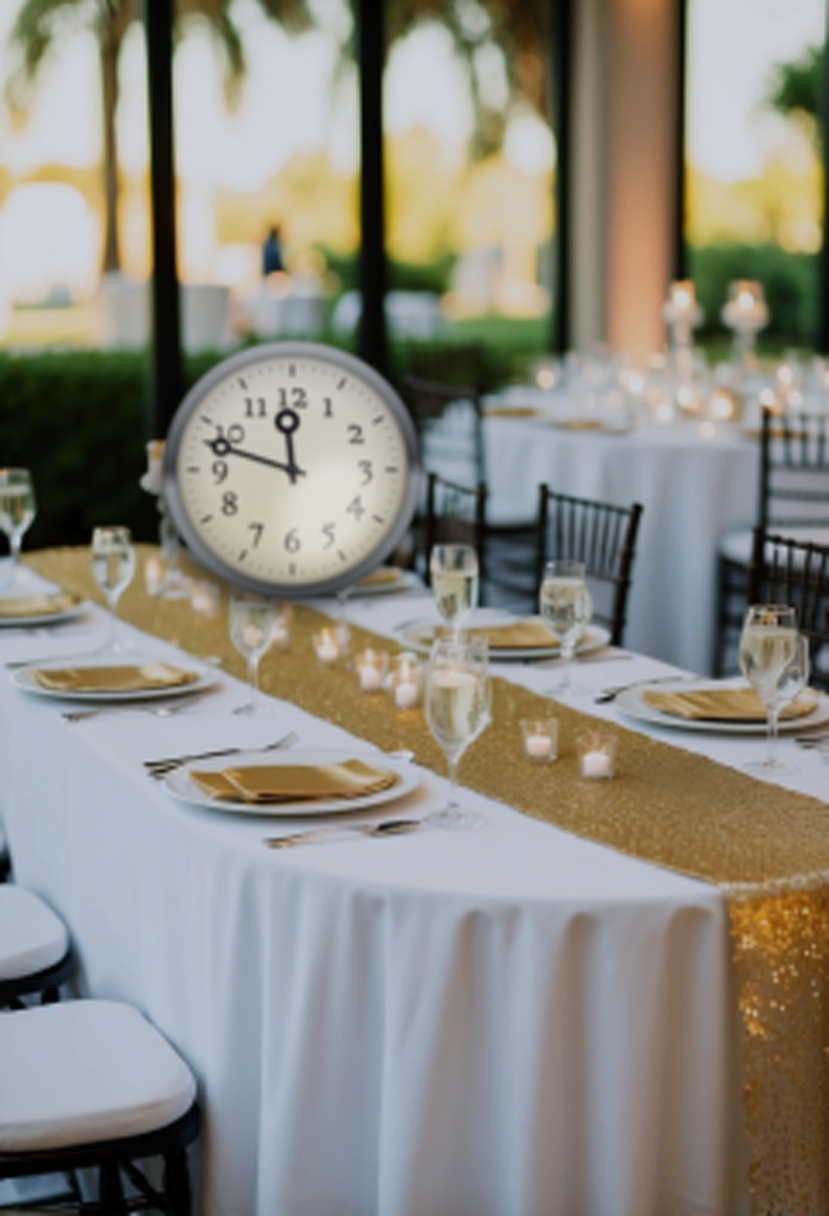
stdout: 11h48
